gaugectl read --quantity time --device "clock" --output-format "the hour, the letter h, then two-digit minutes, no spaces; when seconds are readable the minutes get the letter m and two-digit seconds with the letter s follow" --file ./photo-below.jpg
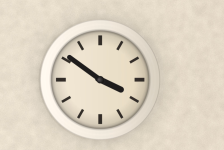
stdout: 3h51
